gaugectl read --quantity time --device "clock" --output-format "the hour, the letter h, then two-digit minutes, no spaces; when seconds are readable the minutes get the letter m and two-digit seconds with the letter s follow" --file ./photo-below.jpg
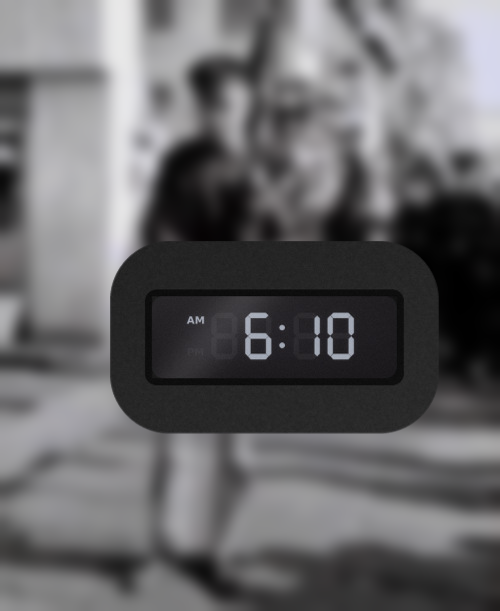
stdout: 6h10
